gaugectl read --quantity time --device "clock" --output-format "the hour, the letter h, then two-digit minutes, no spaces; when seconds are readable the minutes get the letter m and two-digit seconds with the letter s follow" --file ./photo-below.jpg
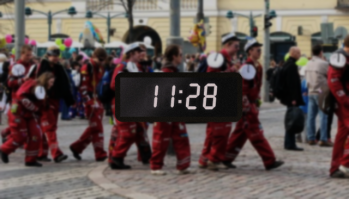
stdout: 11h28
